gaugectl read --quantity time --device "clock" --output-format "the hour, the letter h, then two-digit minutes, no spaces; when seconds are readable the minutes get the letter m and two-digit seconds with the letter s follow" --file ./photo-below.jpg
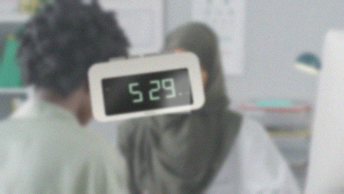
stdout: 5h29
